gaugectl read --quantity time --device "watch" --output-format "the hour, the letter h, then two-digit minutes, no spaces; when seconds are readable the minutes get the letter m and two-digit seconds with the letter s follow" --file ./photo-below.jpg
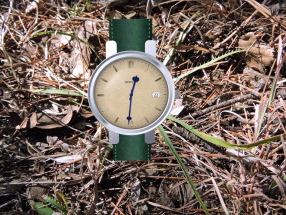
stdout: 12h31
